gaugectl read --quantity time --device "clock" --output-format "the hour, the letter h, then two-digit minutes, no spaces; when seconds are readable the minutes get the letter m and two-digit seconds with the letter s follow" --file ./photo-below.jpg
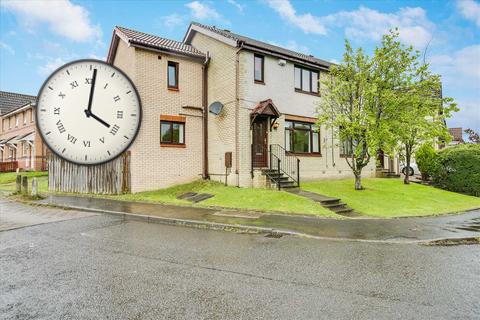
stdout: 4h01
